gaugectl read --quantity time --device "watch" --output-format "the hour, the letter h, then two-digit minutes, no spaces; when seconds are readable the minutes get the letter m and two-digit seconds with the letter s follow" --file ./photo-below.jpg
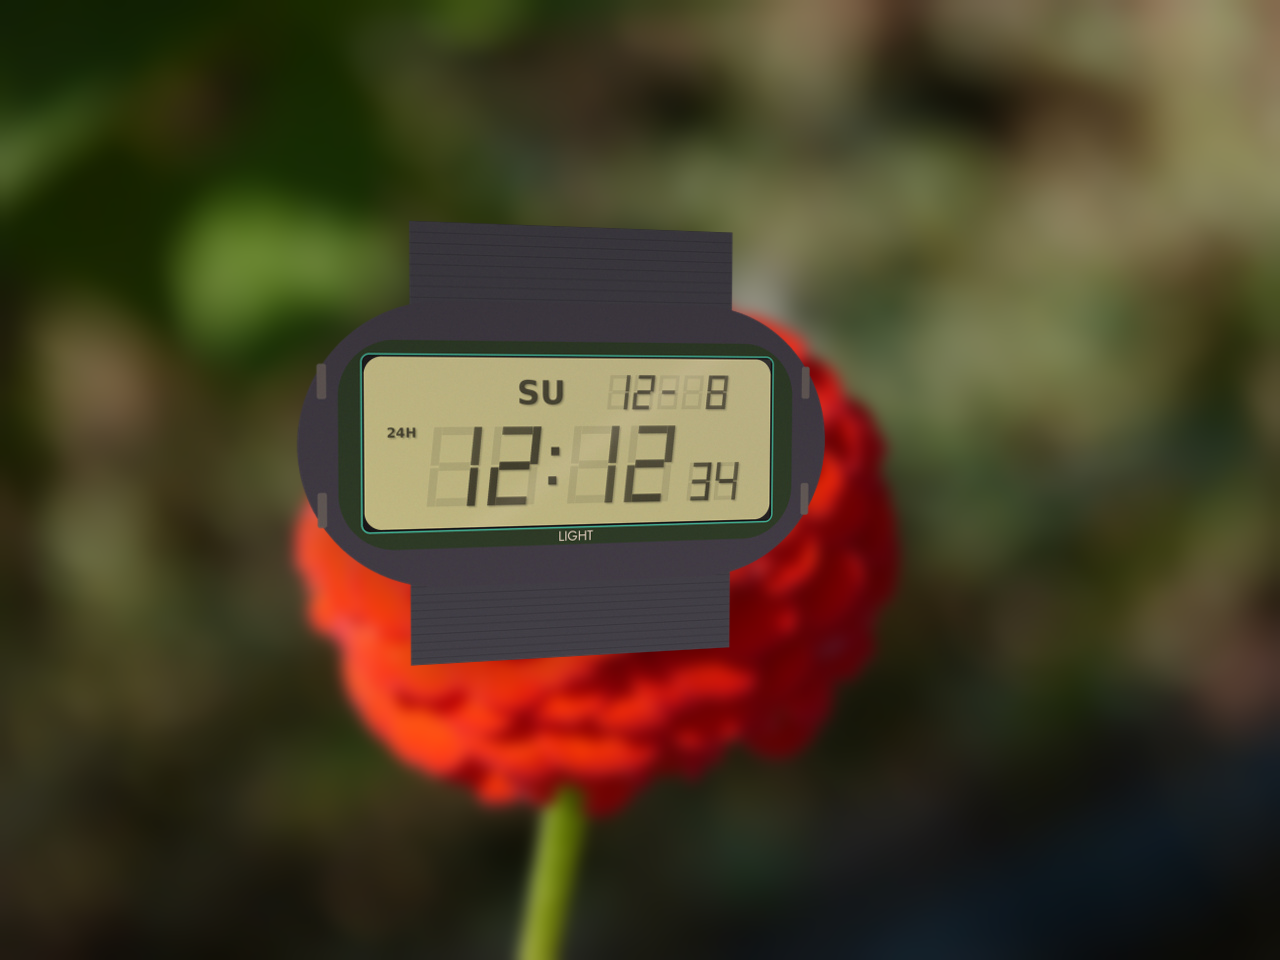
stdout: 12h12m34s
